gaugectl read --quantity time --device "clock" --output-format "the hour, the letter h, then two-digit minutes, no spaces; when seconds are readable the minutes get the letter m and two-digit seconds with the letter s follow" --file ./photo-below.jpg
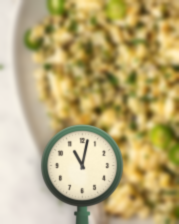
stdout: 11h02
